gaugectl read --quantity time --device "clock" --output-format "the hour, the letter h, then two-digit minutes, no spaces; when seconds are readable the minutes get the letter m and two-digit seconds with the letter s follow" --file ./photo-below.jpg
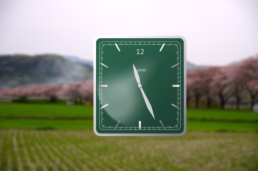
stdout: 11h26
